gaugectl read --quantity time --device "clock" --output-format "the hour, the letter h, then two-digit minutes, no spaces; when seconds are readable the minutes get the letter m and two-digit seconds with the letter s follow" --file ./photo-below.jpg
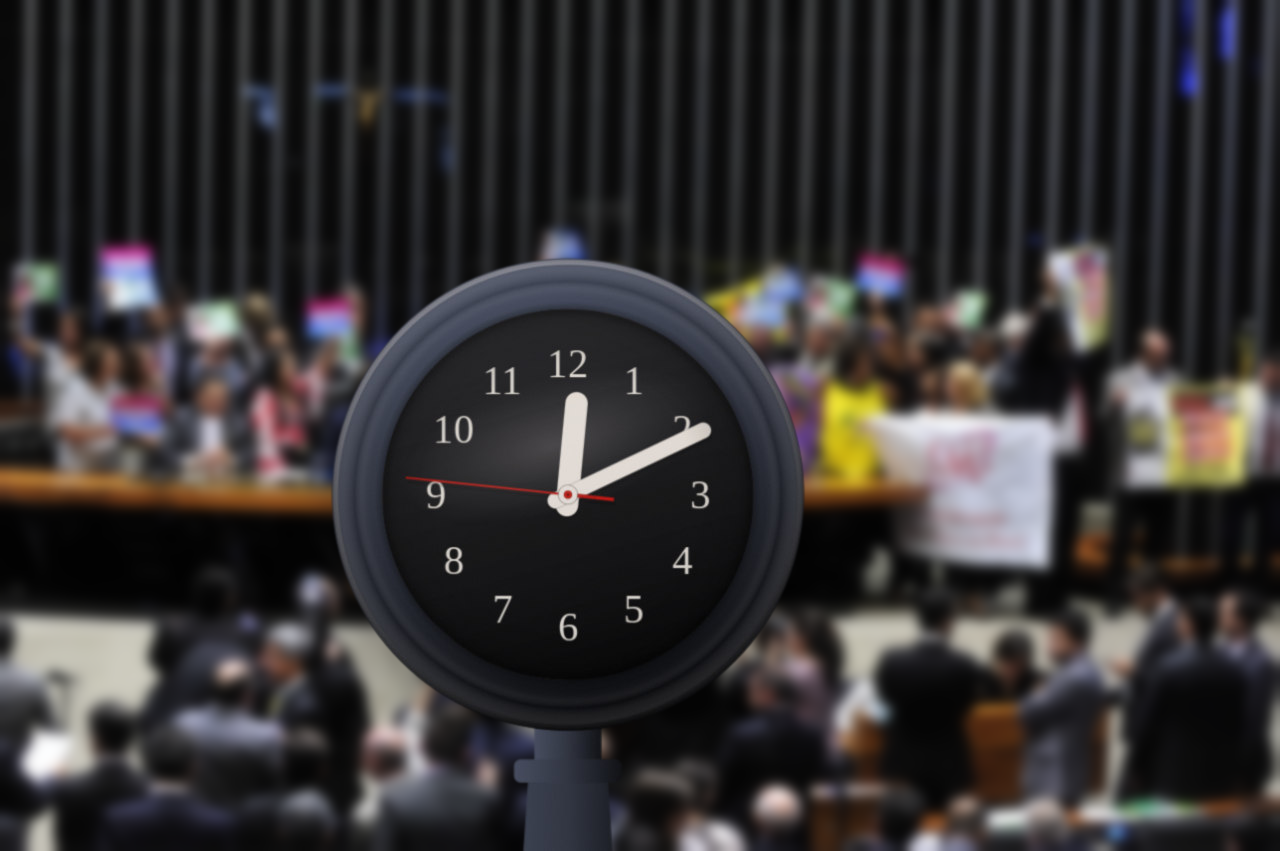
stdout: 12h10m46s
